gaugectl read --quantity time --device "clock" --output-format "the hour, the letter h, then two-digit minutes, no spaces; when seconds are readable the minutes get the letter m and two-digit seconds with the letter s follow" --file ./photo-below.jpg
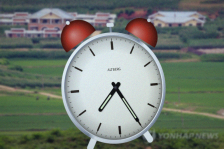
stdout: 7h25
